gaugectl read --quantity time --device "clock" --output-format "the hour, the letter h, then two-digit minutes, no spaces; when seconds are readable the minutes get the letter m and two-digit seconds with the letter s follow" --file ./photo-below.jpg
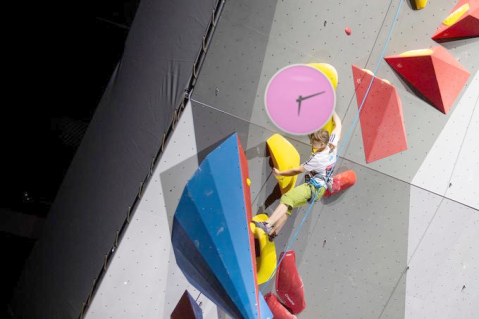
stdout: 6h12
